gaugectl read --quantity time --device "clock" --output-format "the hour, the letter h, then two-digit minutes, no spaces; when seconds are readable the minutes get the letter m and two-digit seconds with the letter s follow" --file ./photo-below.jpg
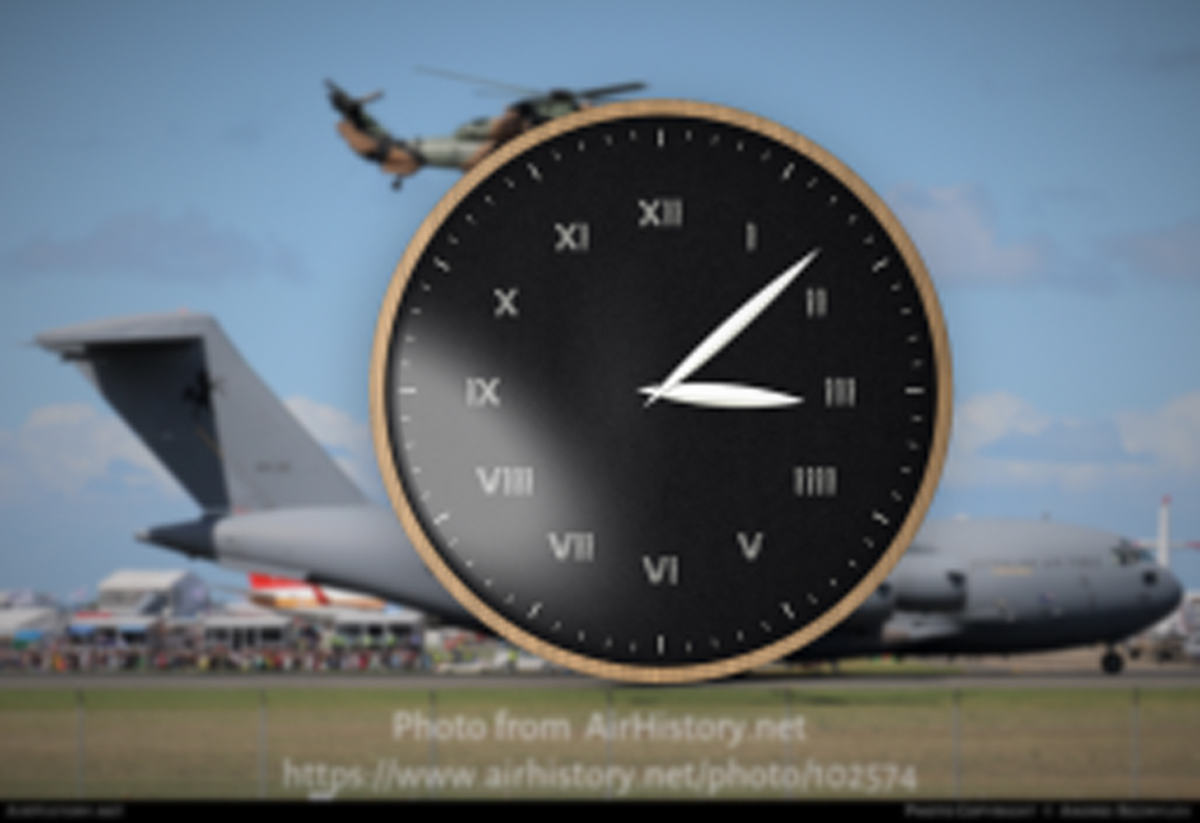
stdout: 3h08
